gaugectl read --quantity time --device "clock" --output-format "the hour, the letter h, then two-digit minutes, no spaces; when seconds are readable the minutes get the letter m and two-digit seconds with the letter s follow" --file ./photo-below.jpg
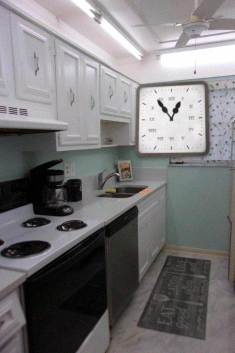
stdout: 12h54
